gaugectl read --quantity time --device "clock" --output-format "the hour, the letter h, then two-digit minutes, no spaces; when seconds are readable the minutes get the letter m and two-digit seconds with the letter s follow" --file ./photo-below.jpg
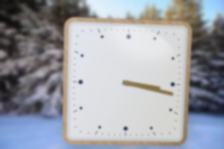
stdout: 3h17
